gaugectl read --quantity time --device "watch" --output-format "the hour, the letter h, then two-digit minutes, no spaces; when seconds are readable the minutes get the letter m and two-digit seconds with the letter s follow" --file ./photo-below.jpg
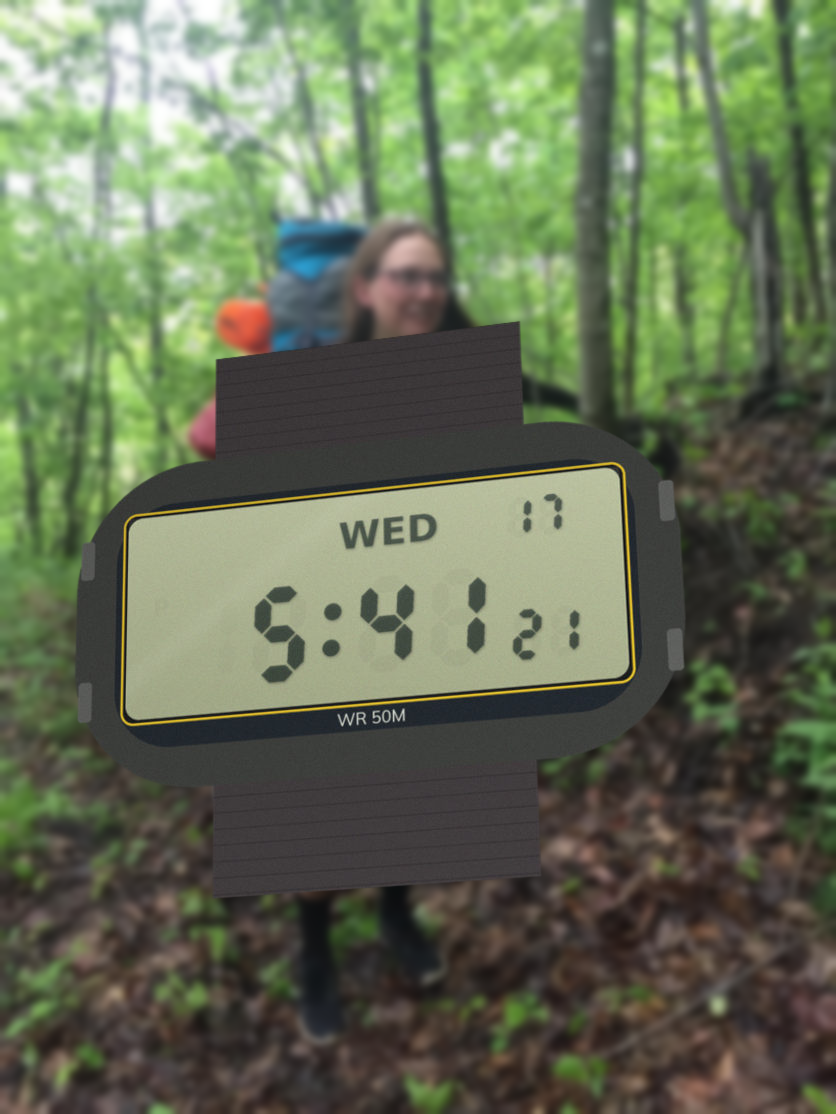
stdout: 5h41m21s
